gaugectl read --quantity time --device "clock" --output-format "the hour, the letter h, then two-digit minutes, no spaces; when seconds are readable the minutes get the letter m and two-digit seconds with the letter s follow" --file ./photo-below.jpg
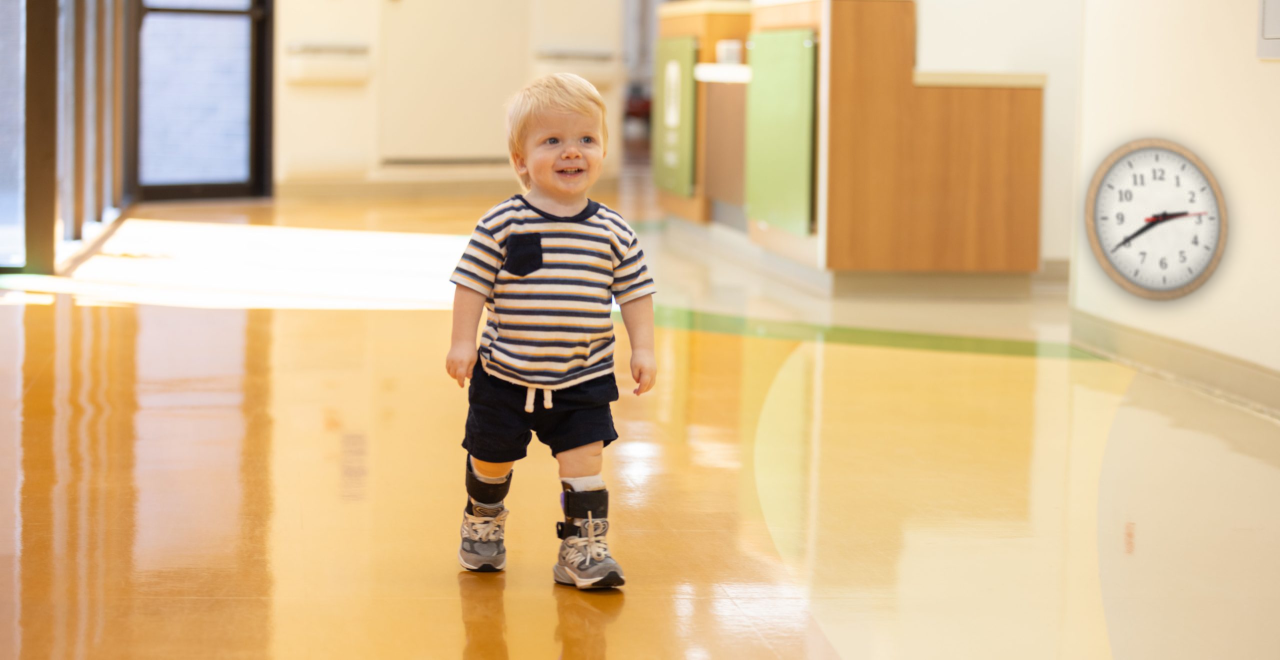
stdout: 2h40m14s
